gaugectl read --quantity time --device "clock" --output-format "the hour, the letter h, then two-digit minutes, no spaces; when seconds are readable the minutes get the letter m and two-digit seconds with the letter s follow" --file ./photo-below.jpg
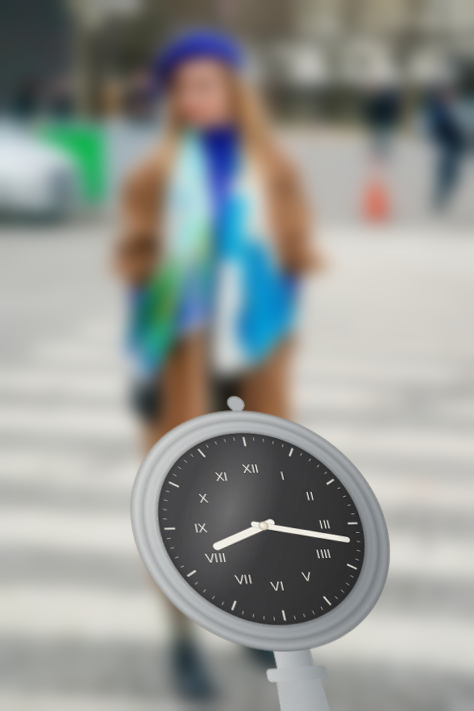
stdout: 8h17
